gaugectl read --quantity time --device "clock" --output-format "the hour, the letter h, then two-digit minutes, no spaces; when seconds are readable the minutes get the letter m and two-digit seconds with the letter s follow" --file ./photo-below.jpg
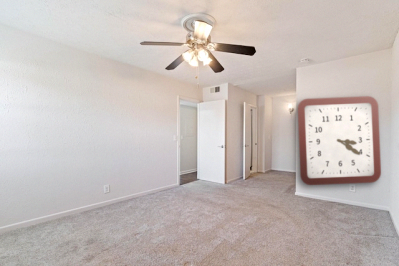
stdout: 3h21
